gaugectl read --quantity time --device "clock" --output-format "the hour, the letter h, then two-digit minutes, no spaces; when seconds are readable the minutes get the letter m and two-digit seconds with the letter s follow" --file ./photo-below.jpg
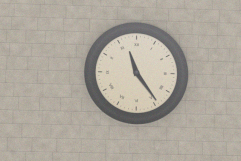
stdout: 11h24
